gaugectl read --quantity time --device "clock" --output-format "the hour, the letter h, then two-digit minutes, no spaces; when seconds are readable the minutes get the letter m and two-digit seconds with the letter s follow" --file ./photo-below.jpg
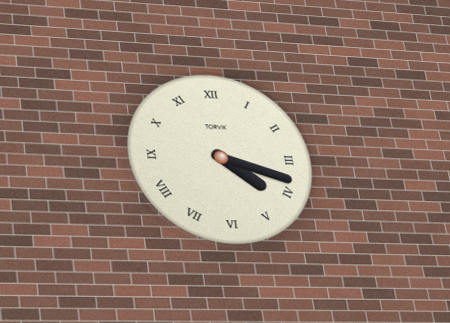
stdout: 4h18
